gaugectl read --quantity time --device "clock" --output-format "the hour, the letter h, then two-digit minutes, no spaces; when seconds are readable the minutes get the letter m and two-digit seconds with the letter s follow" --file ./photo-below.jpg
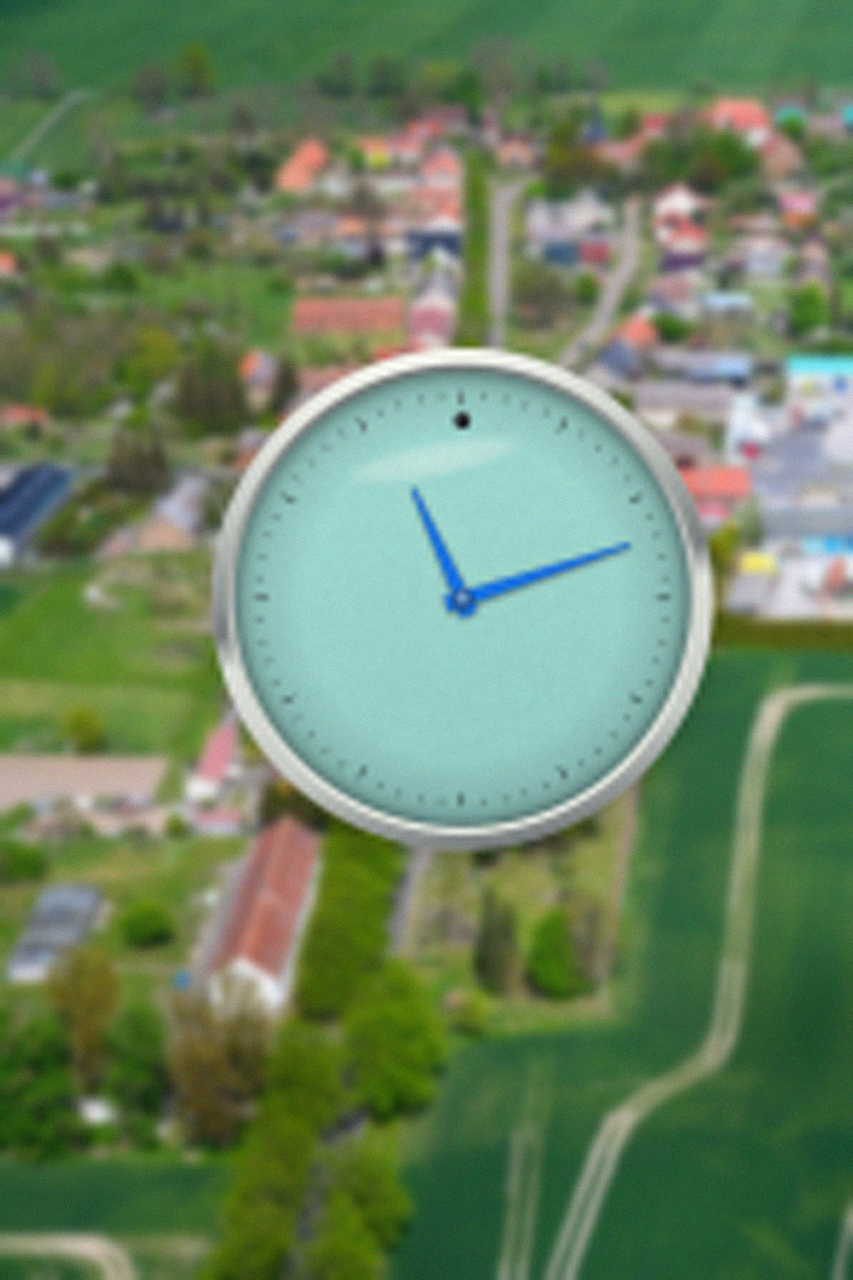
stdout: 11h12
